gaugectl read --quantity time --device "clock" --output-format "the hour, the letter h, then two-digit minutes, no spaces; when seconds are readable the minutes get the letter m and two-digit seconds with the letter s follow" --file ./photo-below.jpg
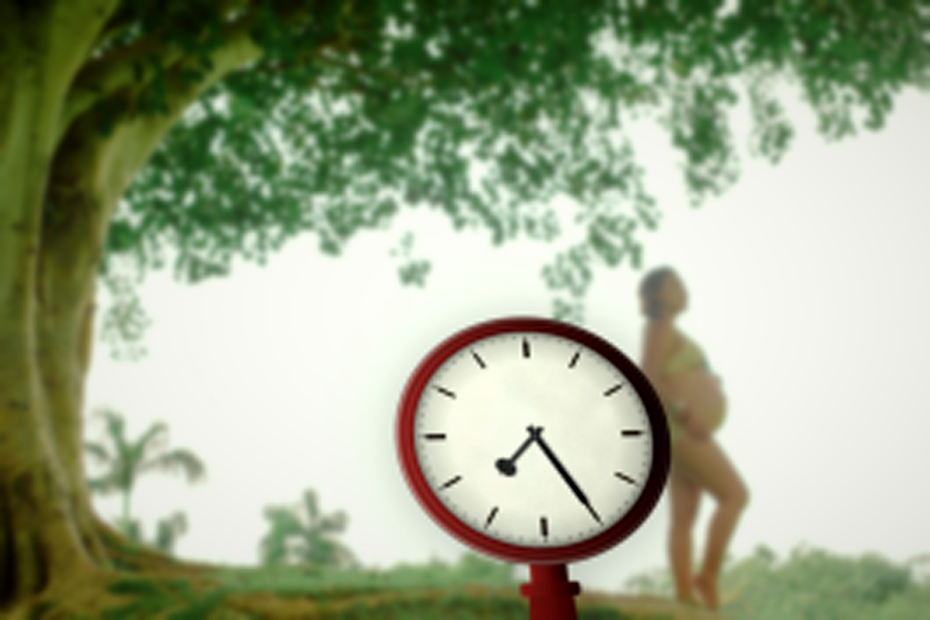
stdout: 7h25
